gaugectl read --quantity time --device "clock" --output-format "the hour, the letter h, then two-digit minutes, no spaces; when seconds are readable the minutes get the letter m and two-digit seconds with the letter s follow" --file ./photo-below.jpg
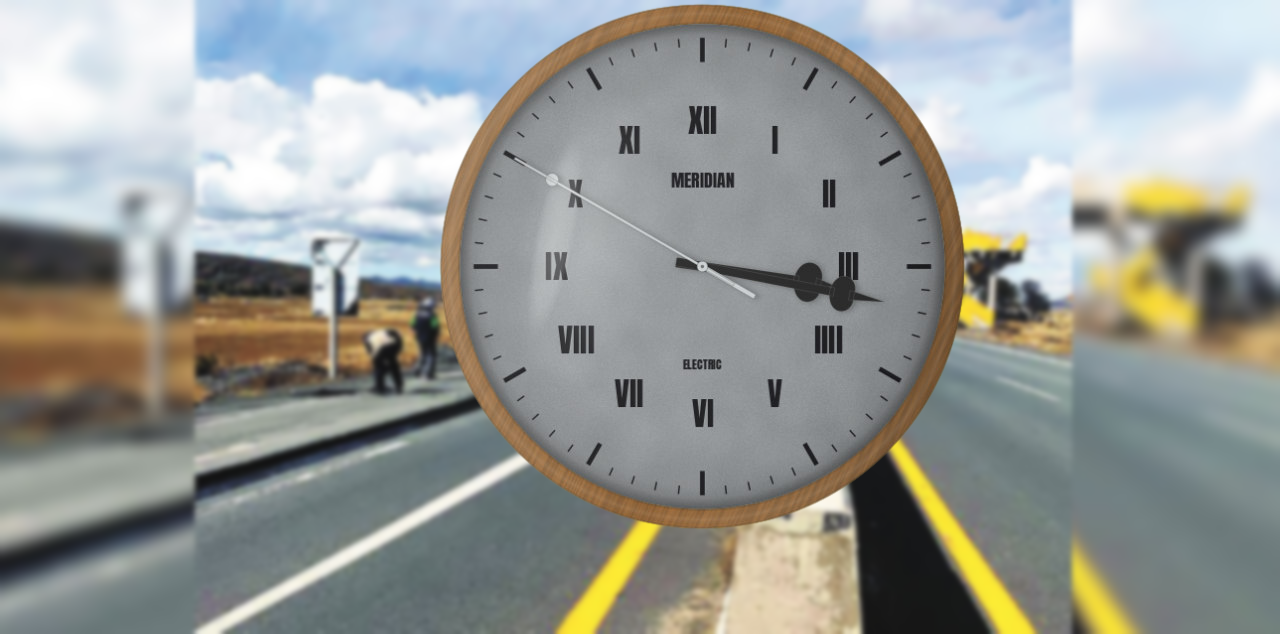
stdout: 3h16m50s
